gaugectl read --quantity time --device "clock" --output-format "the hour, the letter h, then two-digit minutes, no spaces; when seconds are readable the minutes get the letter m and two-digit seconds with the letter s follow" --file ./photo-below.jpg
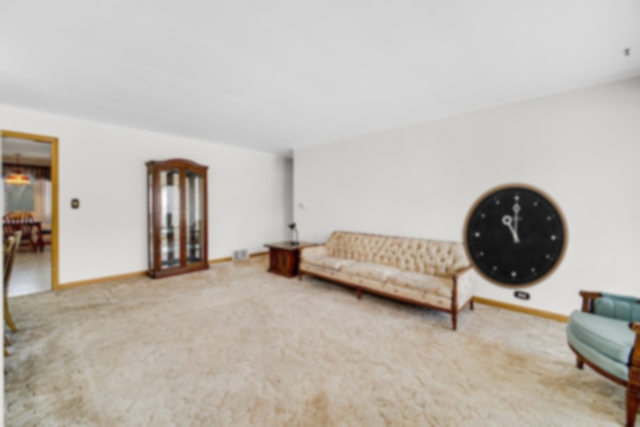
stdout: 11h00
